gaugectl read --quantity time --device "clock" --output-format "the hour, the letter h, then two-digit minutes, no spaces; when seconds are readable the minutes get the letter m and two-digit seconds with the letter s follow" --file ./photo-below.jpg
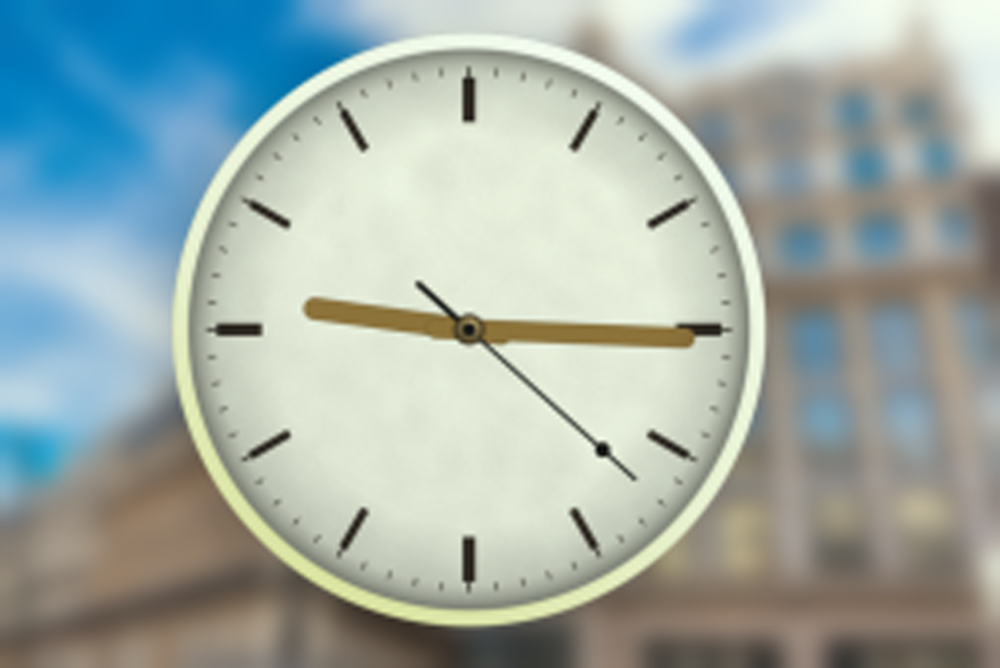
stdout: 9h15m22s
